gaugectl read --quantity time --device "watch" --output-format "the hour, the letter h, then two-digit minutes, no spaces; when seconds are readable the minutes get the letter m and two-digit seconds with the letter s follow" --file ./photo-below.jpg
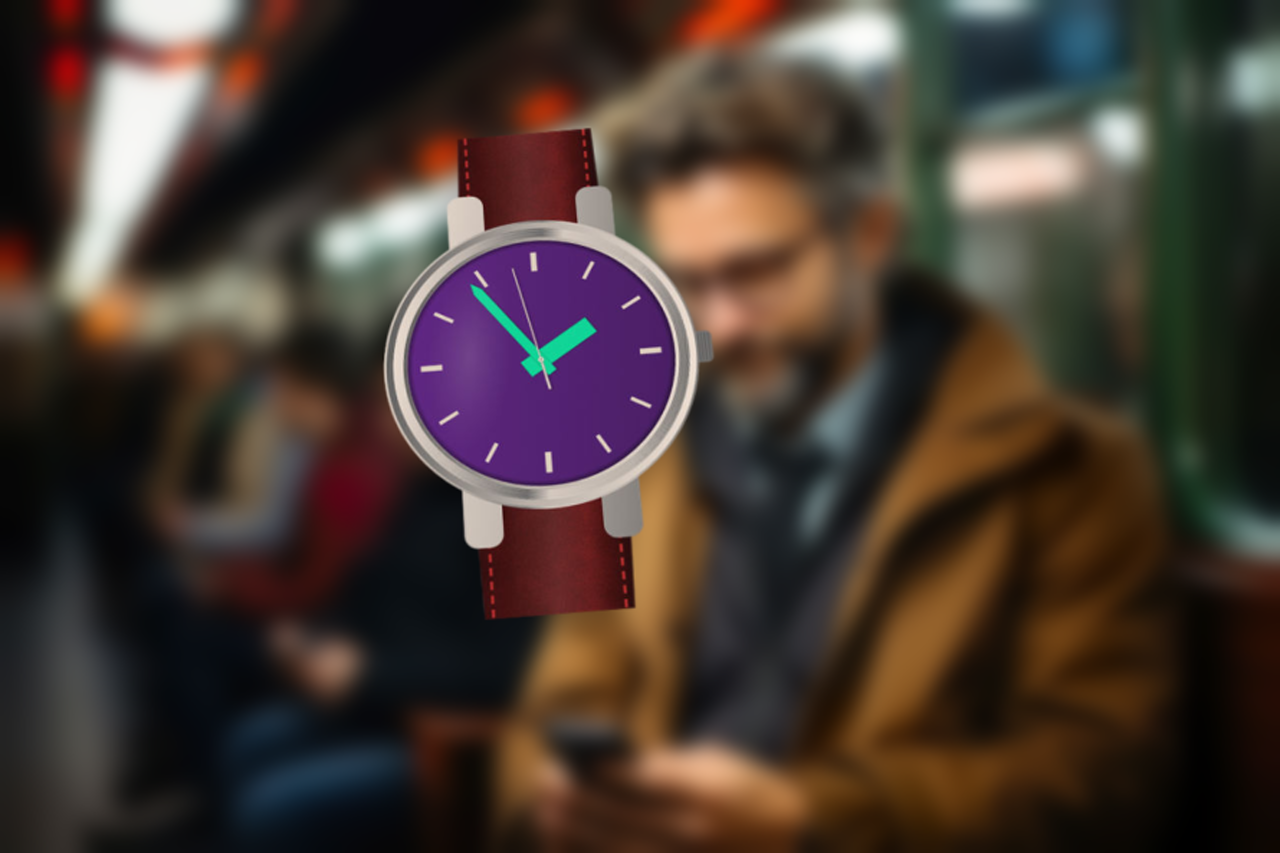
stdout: 1h53m58s
